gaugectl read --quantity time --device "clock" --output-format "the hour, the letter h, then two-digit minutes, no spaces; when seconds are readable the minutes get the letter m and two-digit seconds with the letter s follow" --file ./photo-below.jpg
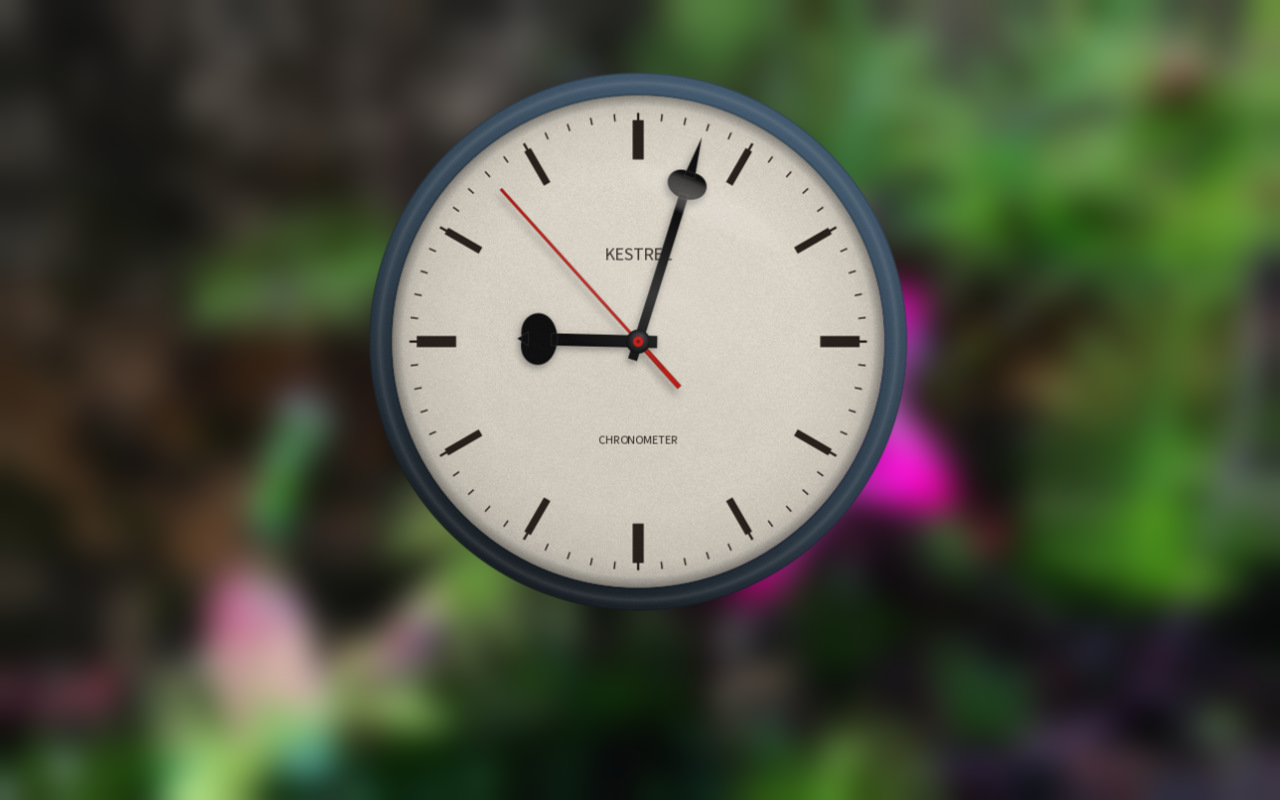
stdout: 9h02m53s
